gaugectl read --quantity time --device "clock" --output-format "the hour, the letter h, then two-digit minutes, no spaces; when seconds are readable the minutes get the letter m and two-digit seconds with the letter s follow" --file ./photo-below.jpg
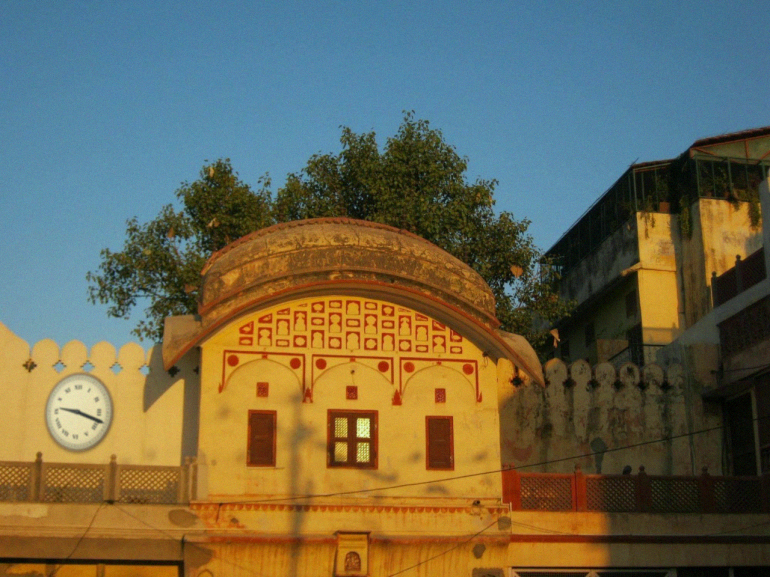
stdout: 9h18
